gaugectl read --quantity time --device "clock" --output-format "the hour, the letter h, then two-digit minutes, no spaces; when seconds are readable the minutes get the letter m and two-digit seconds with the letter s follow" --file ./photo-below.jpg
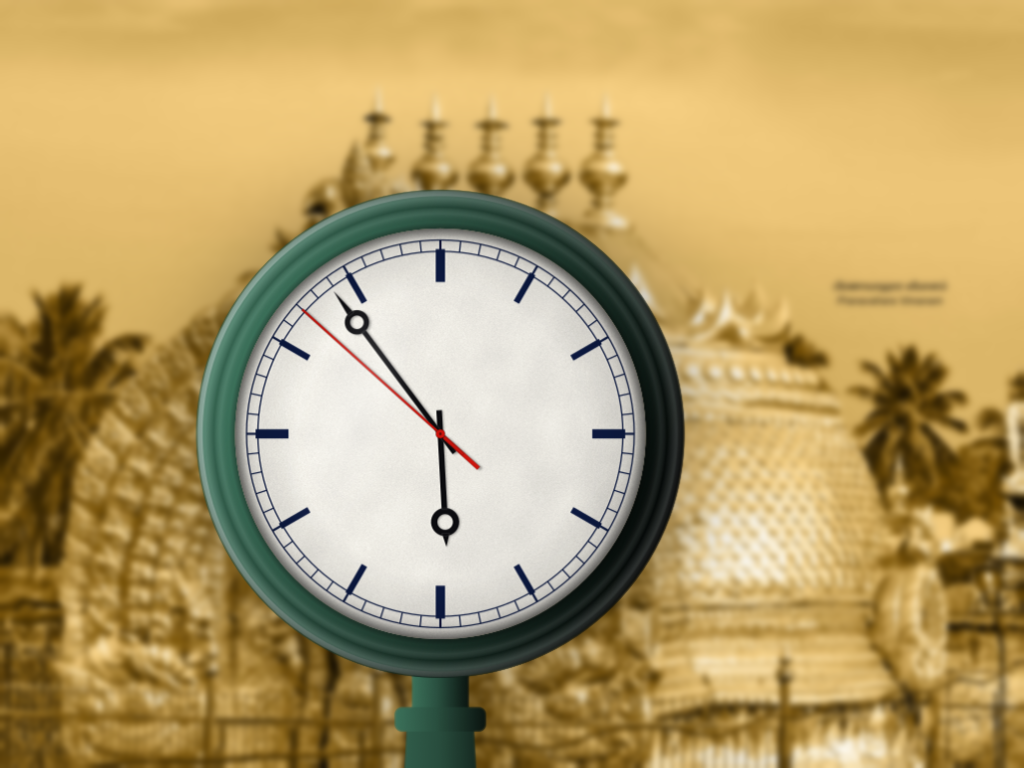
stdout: 5h53m52s
